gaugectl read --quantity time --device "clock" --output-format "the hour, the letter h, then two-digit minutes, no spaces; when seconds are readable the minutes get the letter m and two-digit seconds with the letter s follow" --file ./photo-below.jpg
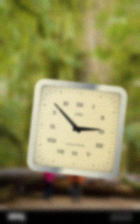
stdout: 2h52
